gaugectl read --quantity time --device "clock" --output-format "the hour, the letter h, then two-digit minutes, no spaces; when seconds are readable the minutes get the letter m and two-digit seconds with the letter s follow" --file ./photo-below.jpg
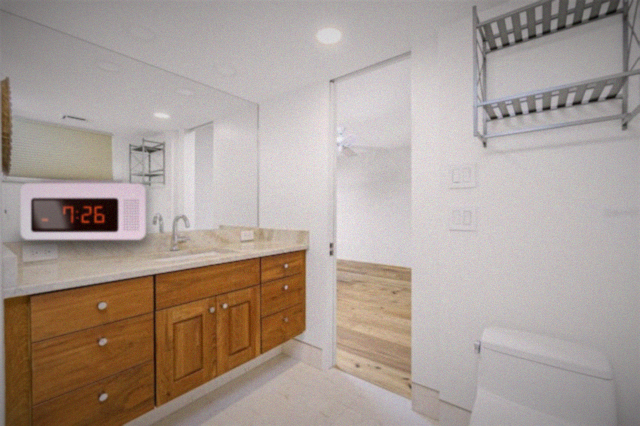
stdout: 7h26
